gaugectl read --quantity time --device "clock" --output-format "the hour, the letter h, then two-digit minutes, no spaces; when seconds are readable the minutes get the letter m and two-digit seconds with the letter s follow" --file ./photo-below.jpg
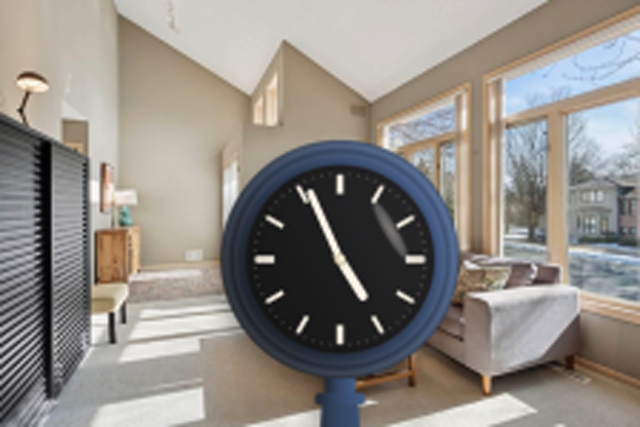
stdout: 4h56
